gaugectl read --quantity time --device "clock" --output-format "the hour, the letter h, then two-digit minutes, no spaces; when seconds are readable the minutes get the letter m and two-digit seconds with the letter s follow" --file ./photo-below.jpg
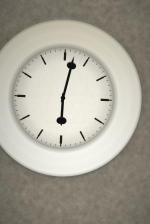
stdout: 6h02
